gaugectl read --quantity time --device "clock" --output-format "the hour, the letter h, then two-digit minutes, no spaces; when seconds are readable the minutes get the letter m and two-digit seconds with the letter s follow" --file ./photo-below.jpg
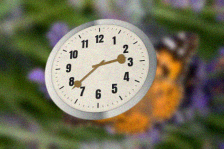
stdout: 2h38
